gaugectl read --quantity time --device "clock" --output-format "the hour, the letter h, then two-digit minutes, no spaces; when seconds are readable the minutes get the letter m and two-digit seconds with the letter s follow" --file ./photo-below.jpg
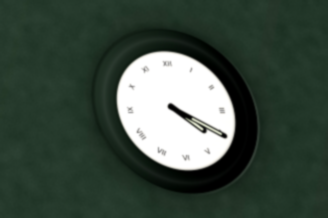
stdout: 4h20
